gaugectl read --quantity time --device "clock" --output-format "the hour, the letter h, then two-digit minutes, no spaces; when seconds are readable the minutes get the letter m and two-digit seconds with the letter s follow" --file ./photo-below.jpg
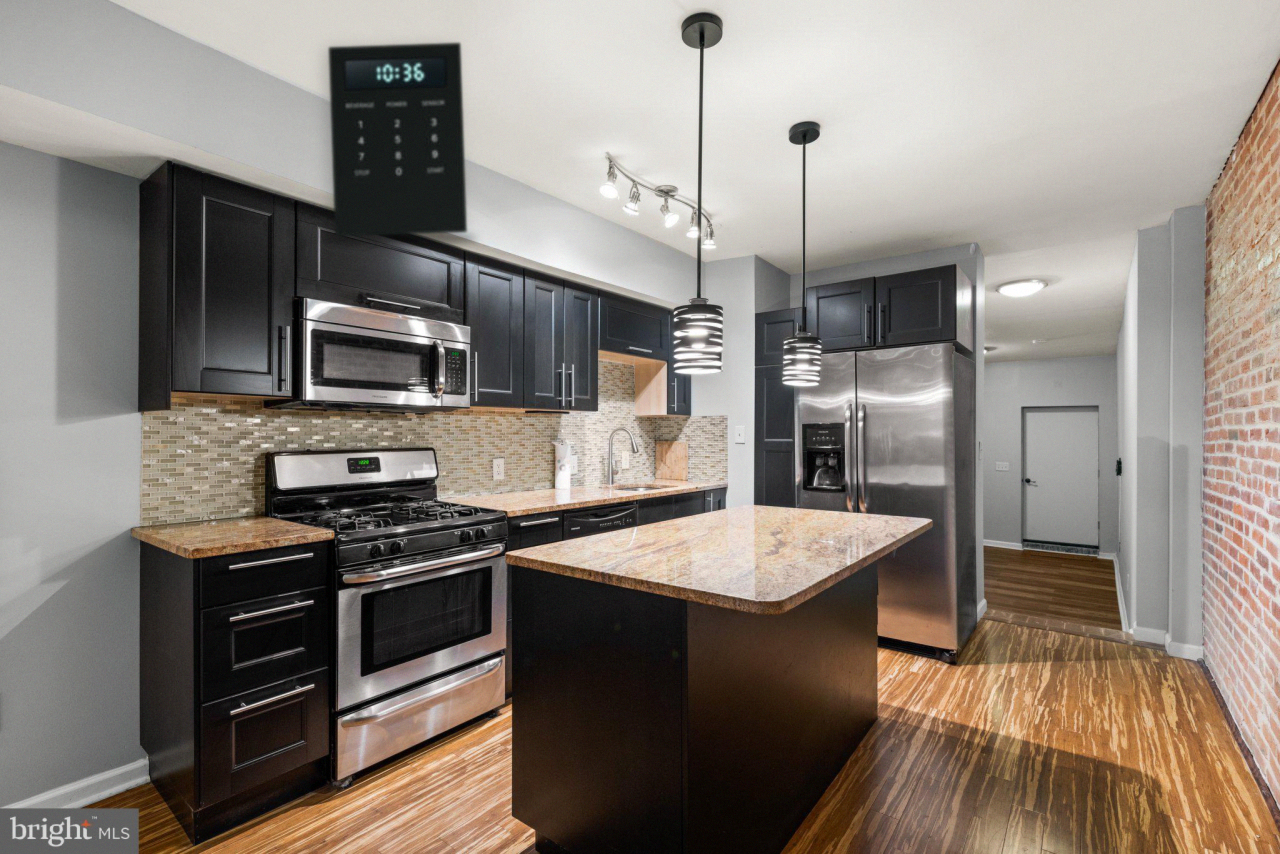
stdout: 10h36
